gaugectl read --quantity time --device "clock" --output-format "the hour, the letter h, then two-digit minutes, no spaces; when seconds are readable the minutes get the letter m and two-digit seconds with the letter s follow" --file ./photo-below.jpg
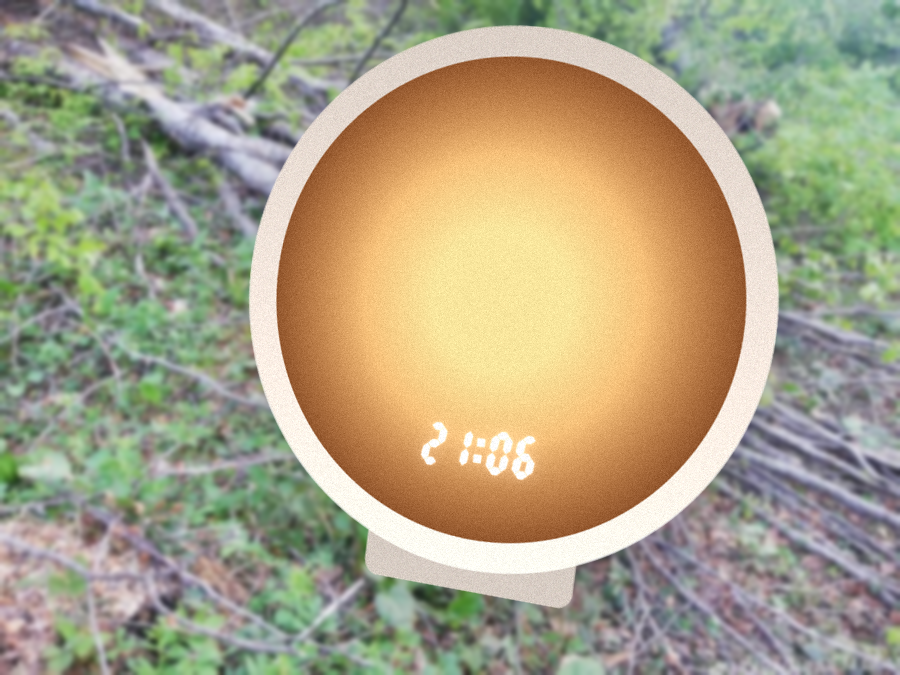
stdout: 21h06
